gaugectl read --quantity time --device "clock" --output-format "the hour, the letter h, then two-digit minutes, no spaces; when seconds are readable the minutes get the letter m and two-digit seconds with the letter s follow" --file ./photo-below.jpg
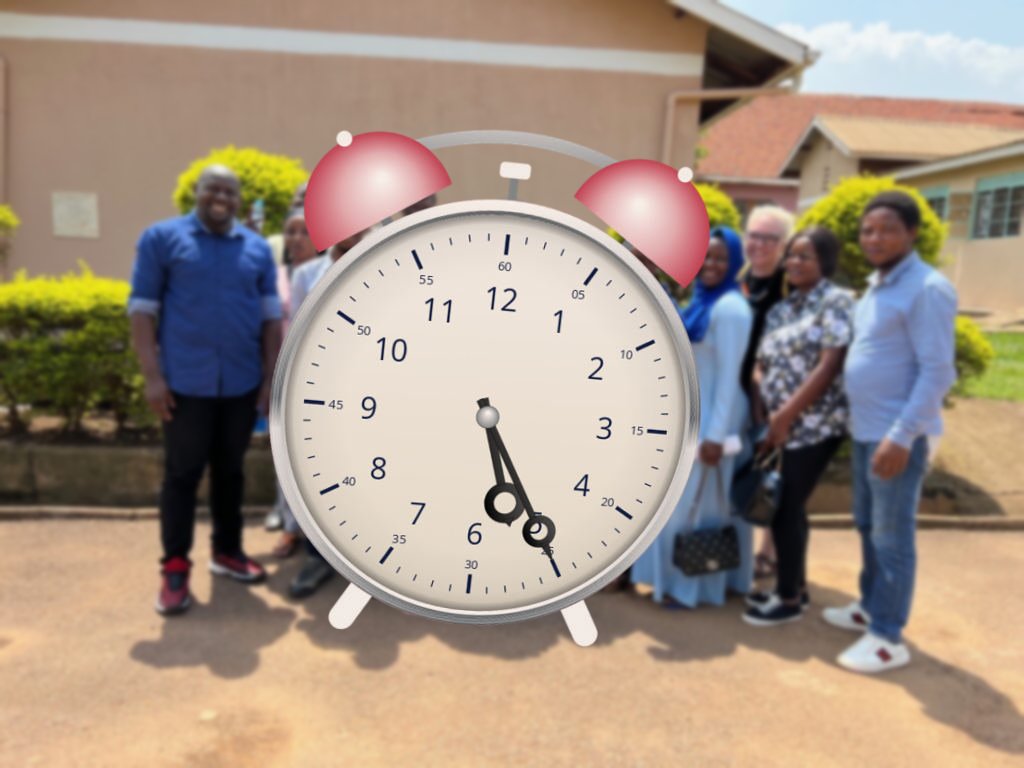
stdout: 5h25
